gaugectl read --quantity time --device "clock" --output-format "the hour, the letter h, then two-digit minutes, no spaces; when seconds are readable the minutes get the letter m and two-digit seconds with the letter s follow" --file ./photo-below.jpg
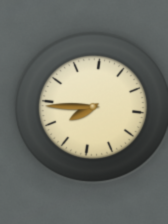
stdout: 7h44
